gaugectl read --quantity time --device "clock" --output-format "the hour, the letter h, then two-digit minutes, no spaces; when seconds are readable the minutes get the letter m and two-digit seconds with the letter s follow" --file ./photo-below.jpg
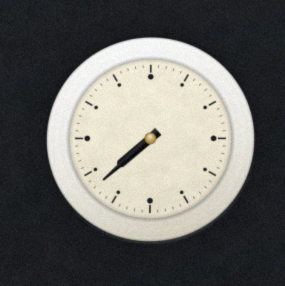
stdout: 7h38
